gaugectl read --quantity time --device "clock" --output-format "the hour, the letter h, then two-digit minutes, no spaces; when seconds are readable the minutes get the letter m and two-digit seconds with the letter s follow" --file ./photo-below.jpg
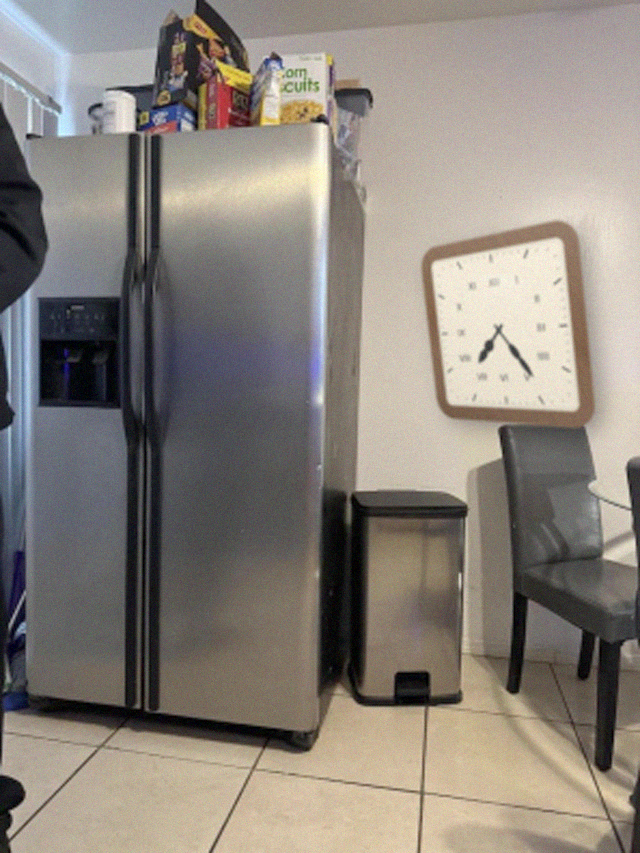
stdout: 7h24
